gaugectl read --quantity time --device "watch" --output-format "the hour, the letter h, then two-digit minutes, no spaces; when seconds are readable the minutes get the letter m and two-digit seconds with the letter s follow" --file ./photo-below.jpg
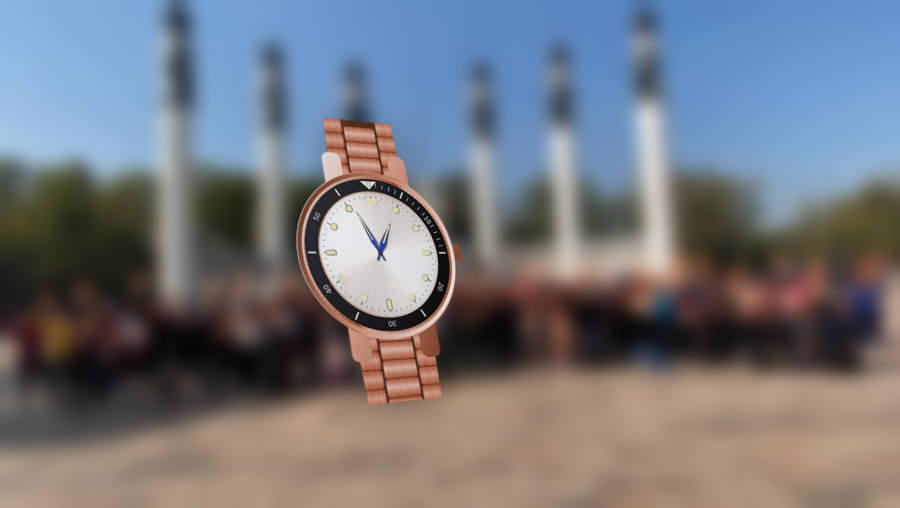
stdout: 12h56
